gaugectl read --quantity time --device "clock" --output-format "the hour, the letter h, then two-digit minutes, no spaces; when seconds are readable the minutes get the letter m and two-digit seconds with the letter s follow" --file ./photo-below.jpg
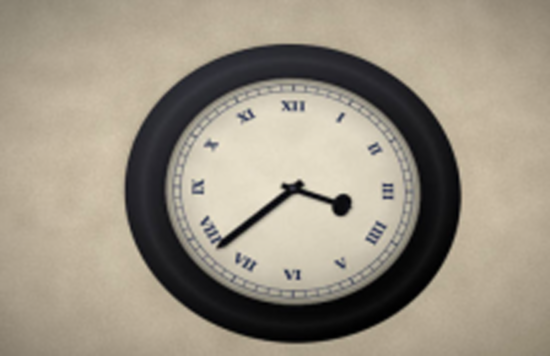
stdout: 3h38
